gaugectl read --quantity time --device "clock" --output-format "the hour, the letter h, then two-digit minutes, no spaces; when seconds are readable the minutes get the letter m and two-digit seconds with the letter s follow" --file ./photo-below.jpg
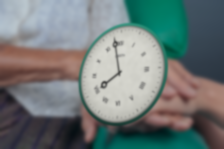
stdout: 7h58
